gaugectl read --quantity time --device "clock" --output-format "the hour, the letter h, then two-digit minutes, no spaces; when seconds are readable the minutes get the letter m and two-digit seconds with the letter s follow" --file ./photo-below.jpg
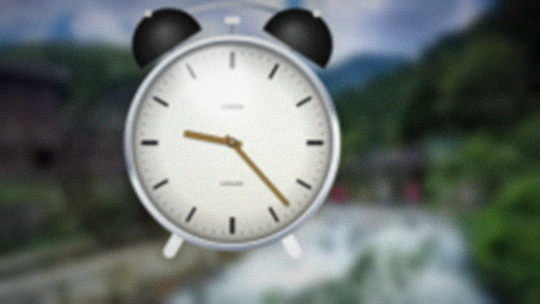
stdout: 9h23
